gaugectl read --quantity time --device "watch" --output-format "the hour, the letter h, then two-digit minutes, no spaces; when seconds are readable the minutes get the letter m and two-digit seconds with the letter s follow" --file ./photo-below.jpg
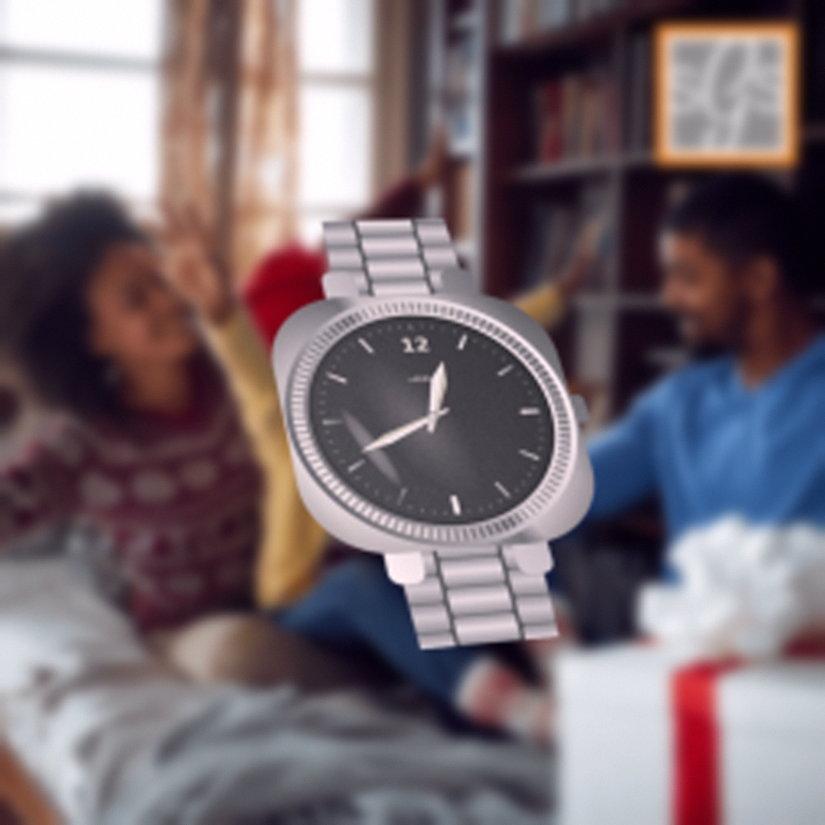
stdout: 12h41
